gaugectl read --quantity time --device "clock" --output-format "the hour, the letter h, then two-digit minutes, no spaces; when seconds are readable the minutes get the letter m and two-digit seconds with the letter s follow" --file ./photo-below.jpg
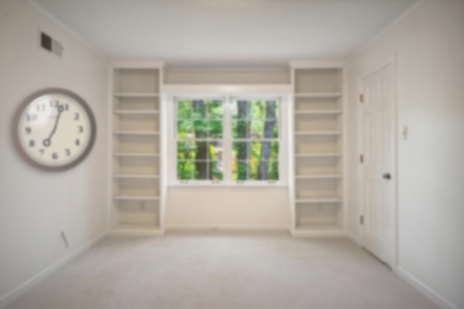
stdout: 7h03
